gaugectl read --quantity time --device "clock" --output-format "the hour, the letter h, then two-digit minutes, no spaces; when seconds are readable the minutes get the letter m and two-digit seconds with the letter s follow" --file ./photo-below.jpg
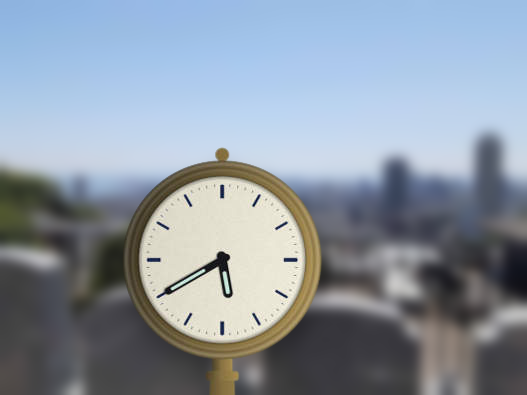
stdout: 5h40
